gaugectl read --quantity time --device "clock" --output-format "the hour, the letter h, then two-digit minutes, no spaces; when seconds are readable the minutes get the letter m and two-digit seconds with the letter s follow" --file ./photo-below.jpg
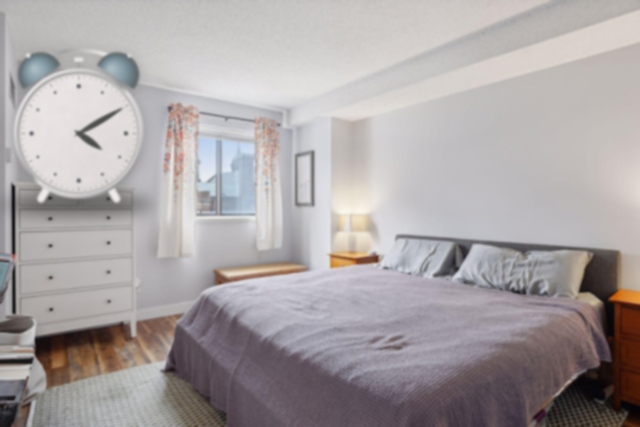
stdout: 4h10
